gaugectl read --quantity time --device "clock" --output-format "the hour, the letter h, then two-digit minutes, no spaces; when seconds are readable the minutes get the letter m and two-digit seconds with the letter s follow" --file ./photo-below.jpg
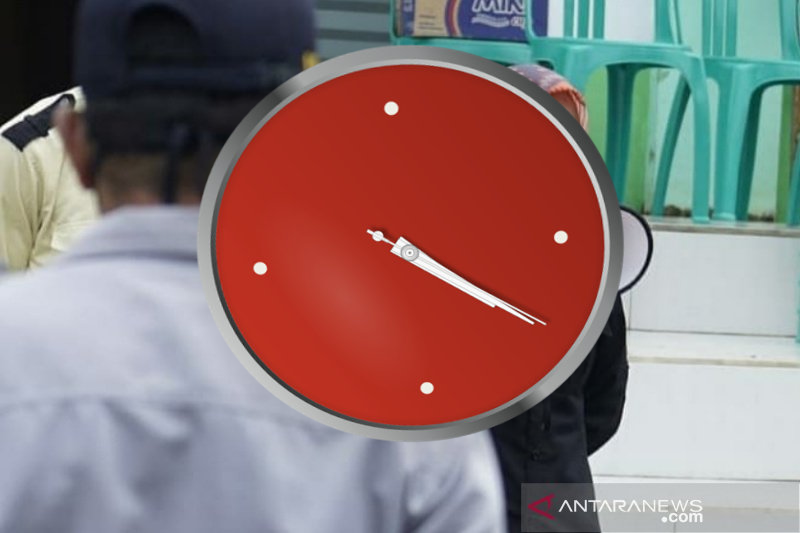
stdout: 4h21m21s
